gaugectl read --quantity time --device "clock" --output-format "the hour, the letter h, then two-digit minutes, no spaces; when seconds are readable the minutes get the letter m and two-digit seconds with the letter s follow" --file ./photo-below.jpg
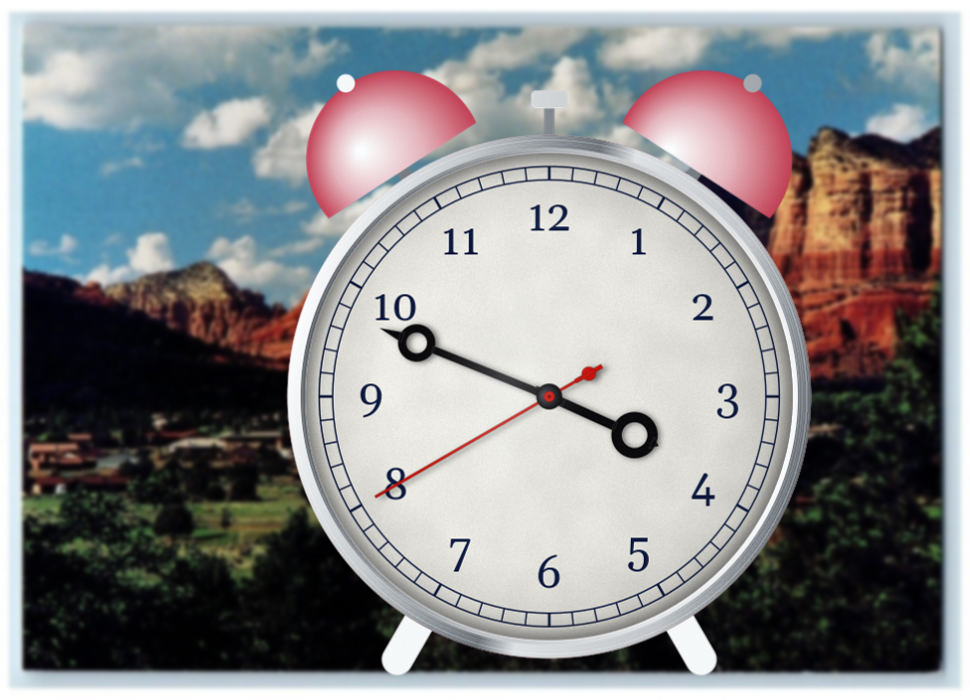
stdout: 3h48m40s
